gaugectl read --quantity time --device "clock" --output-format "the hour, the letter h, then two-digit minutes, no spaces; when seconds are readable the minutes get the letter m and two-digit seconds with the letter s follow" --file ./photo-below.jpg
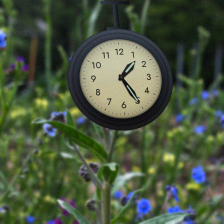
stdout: 1h25
